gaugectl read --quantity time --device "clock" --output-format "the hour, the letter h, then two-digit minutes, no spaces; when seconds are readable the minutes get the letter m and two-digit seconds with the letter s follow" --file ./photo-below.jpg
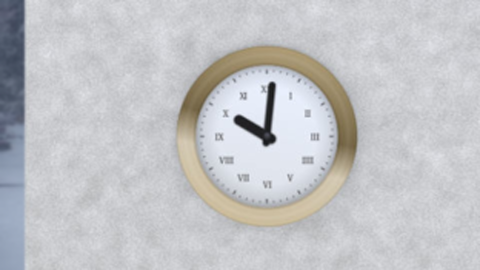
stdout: 10h01
